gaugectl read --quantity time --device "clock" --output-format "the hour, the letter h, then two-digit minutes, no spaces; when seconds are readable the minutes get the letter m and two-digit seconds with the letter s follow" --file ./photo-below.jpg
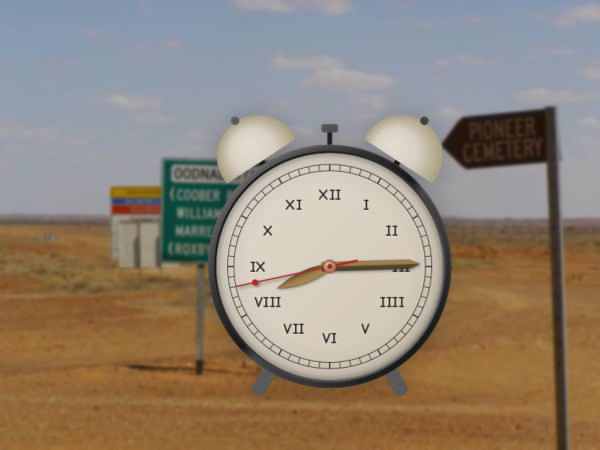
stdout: 8h14m43s
